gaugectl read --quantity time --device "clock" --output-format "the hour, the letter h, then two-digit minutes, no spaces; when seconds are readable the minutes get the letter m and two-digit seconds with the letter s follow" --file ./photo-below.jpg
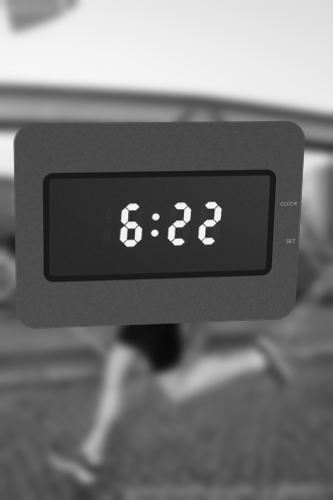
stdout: 6h22
